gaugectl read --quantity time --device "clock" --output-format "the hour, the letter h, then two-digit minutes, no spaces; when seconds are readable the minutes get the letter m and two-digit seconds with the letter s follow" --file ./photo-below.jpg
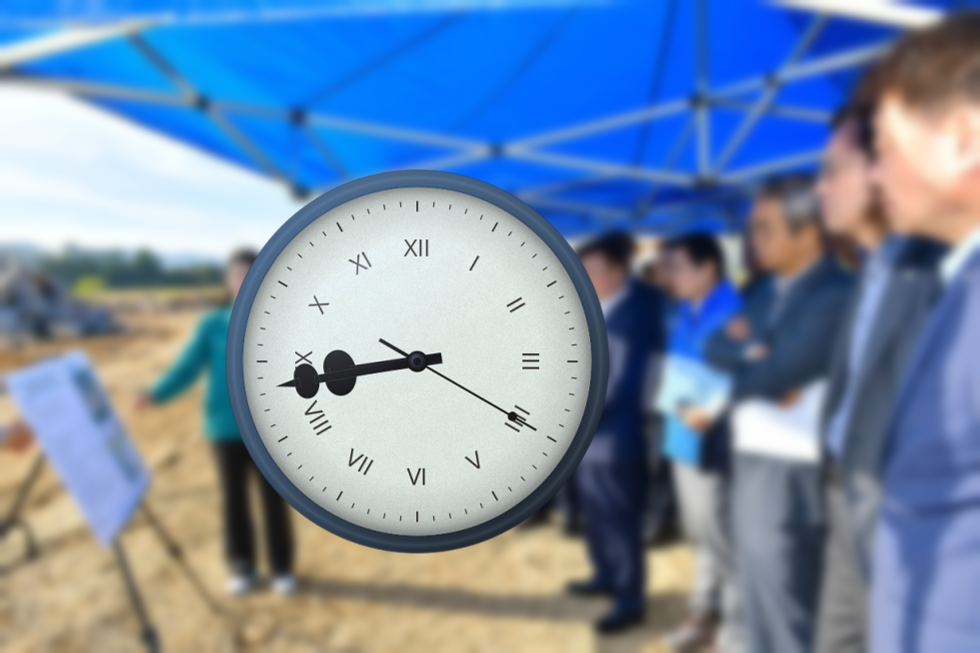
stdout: 8h43m20s
